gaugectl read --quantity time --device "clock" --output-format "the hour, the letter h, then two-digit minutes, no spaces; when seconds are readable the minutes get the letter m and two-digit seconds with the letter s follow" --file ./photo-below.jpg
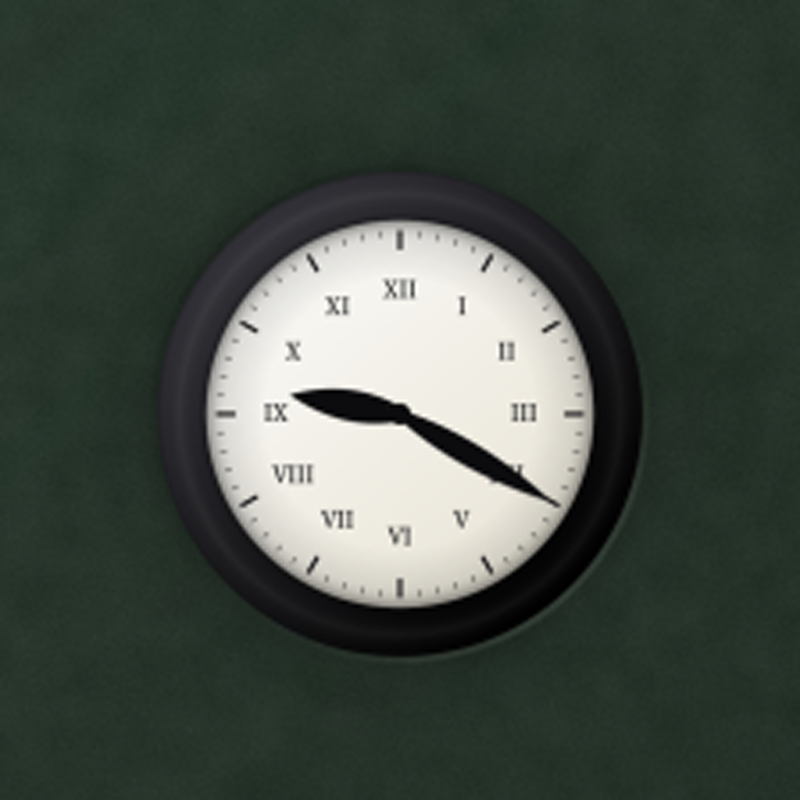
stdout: 9h20
